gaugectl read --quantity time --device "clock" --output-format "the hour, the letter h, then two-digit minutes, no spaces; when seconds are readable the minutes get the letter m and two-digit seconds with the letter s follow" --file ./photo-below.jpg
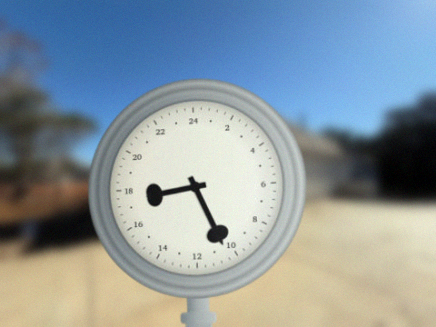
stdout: 17h26
